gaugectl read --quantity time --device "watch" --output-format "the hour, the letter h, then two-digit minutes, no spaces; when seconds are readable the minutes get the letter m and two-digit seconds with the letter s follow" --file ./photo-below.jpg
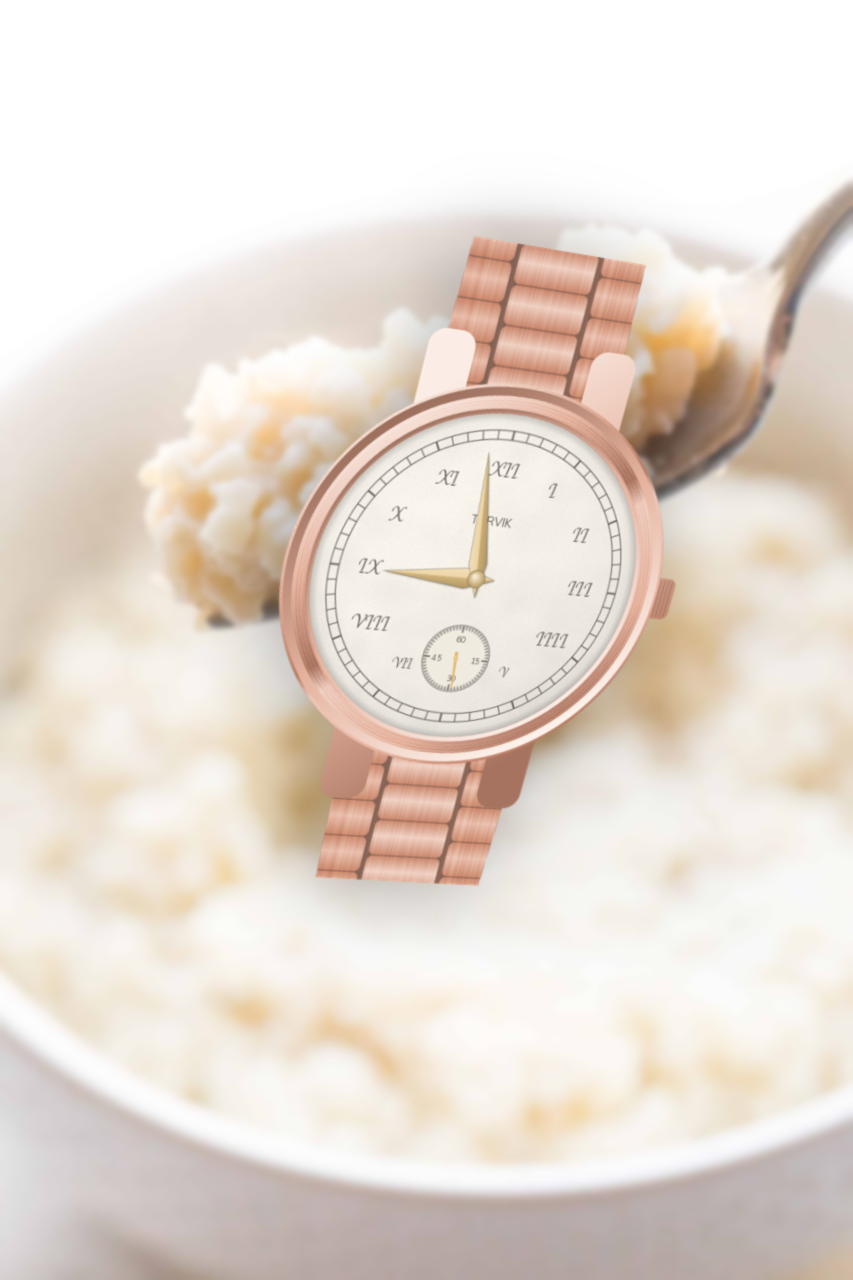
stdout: 8h58m29s
